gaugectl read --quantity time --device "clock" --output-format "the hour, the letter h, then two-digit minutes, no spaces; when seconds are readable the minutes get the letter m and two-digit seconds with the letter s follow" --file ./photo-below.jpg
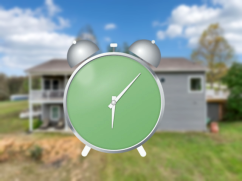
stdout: 6h07
